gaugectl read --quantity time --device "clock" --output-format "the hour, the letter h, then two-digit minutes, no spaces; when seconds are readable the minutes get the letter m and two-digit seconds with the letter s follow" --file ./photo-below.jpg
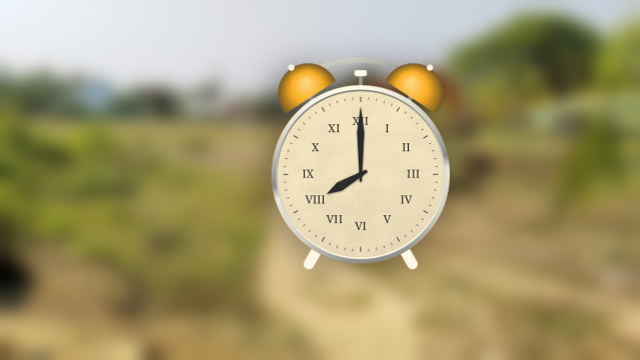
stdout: 8h00
